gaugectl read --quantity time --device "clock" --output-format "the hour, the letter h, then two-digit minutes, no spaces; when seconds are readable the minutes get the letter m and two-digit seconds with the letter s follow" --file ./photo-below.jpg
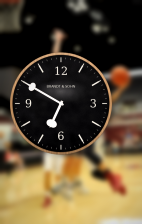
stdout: 6h50
